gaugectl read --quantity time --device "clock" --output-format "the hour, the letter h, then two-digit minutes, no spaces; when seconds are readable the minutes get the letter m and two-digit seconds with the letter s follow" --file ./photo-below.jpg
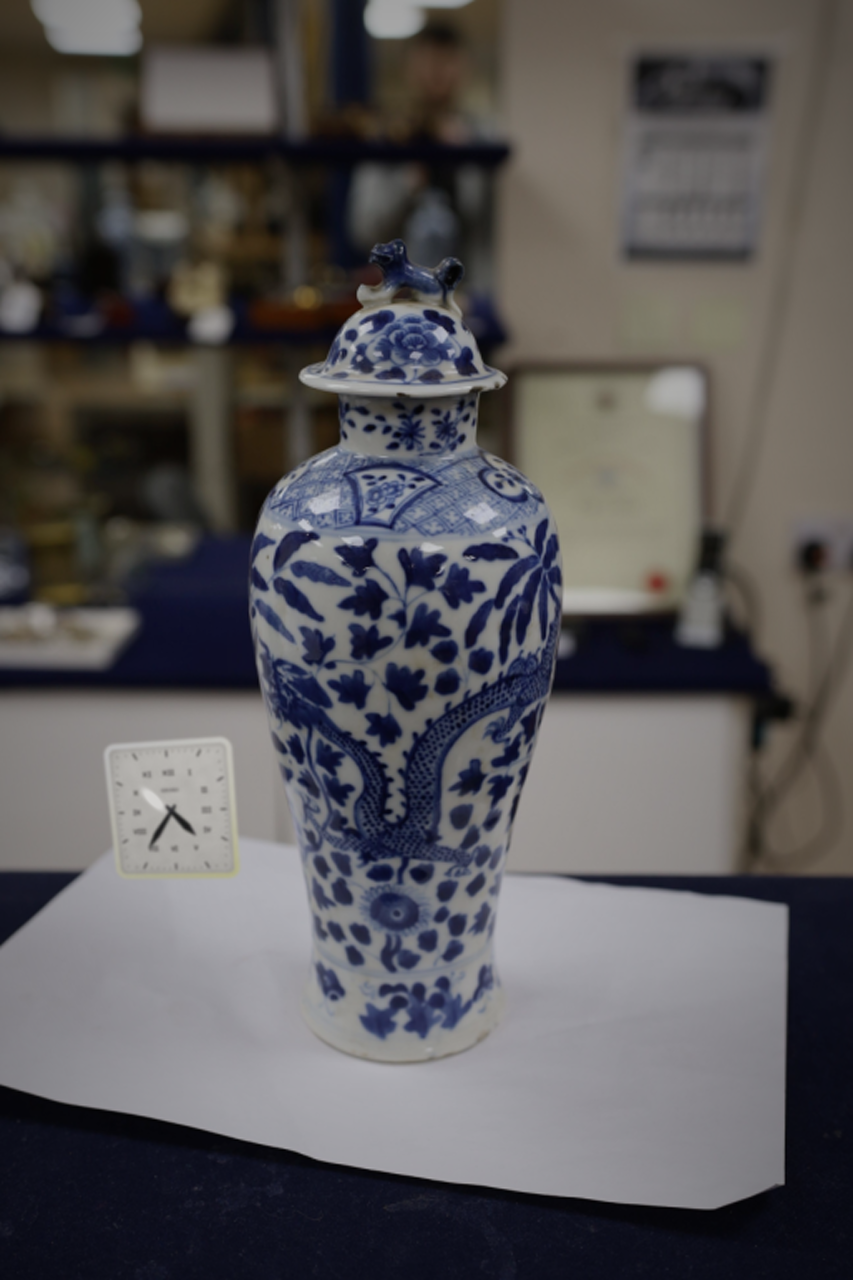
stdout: 4h36
